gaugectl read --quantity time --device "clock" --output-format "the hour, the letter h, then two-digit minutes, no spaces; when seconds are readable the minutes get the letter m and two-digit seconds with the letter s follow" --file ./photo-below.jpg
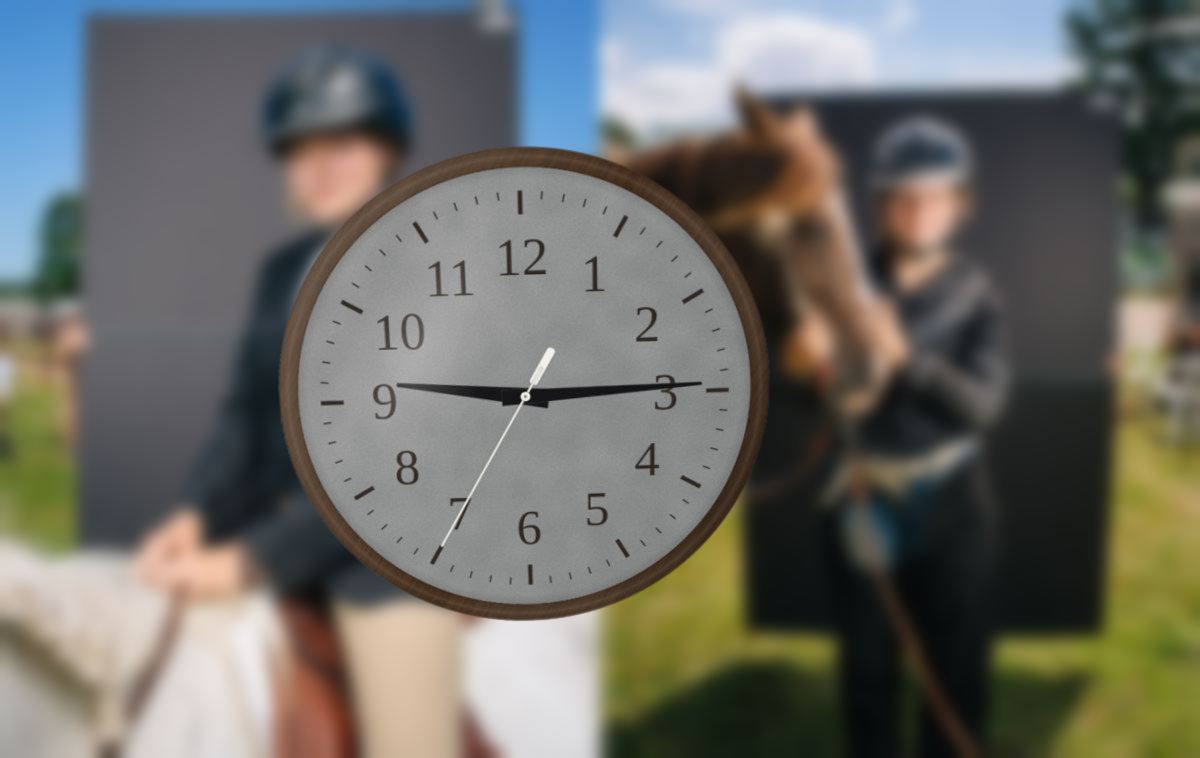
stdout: 9h14m35s
